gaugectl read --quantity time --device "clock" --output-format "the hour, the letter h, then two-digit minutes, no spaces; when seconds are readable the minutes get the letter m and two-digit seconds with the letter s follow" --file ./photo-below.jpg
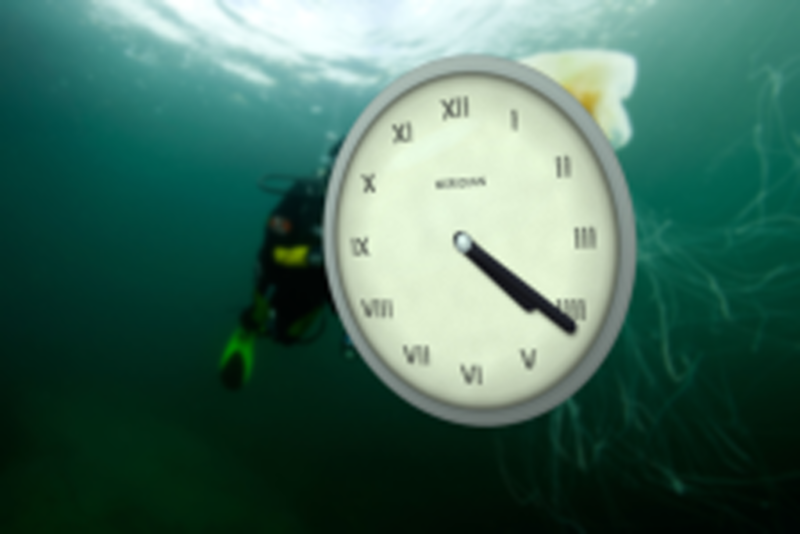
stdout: 4h21
